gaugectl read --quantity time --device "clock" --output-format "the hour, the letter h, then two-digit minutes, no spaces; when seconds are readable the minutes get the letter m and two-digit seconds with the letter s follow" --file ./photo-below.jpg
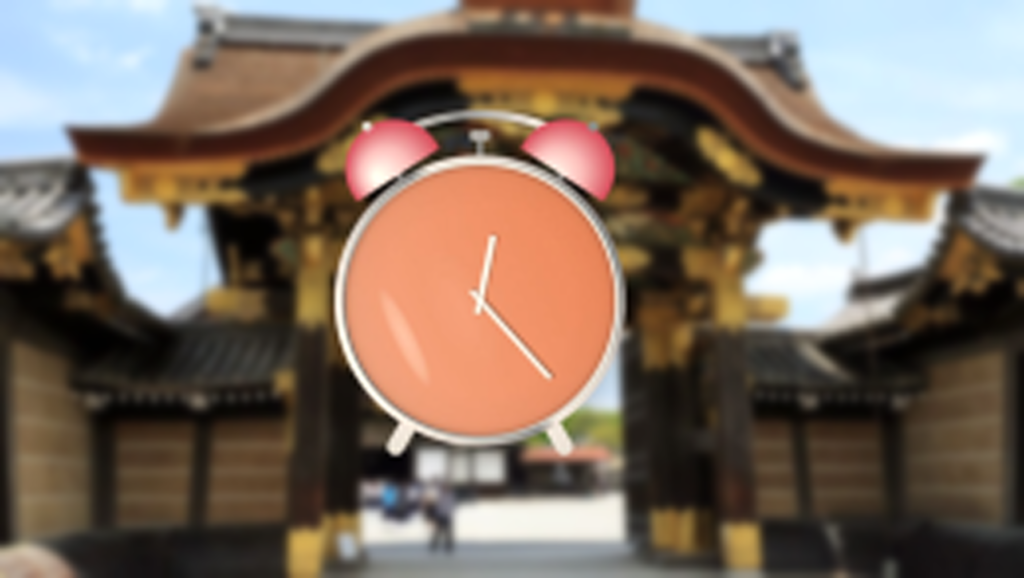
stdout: 12h23
